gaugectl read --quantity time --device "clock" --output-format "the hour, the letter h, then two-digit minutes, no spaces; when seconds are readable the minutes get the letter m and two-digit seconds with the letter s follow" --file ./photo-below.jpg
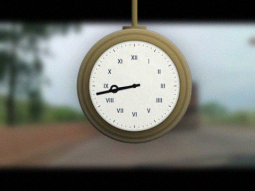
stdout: 8h43
